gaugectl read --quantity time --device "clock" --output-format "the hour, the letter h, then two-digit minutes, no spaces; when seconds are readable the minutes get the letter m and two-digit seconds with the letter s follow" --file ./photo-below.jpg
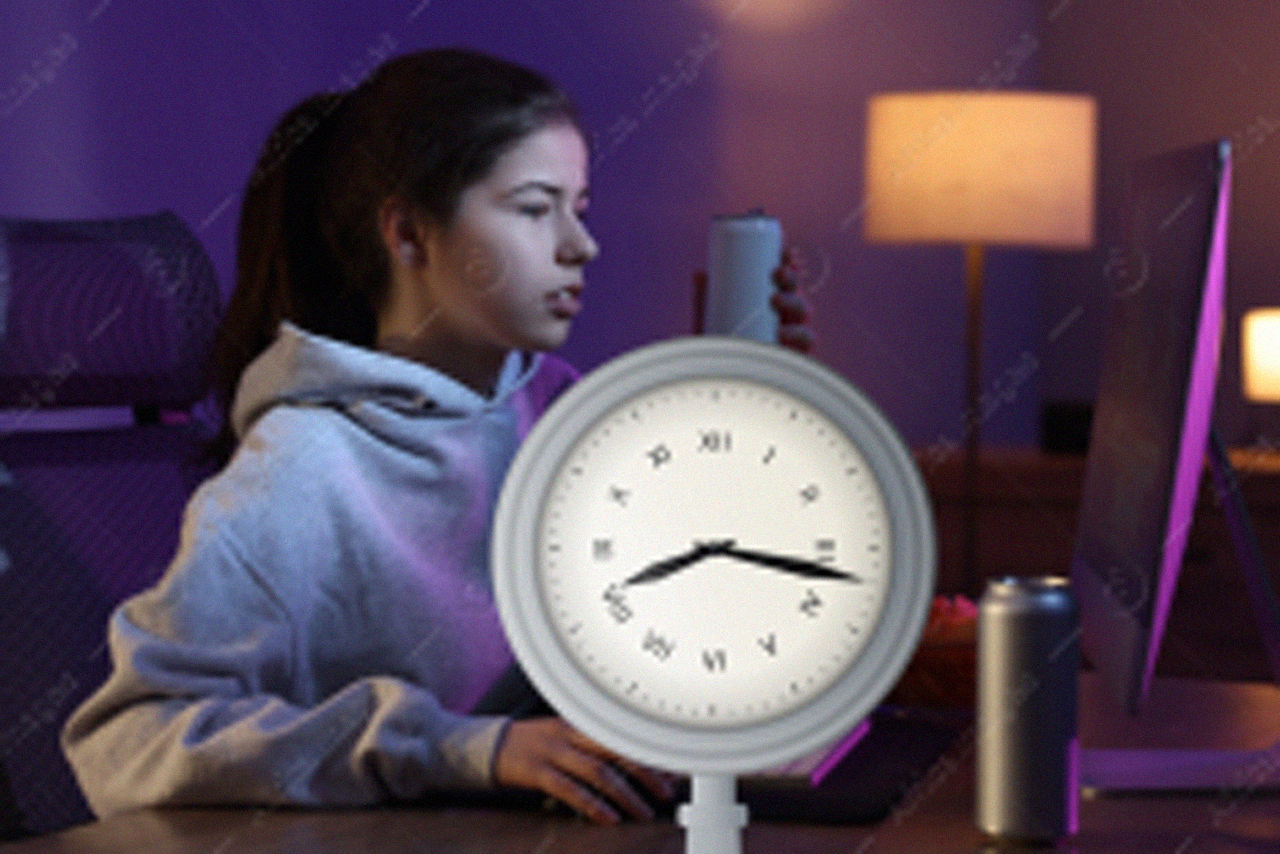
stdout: 8h17
